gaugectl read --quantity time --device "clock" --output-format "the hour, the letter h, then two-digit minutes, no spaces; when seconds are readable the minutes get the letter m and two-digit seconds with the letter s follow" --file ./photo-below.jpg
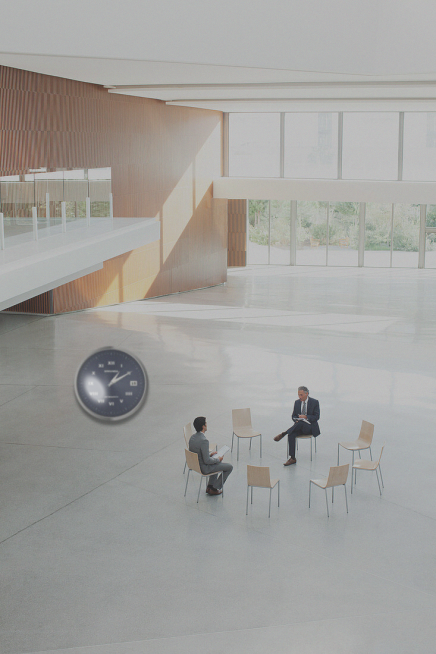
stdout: 1h10
